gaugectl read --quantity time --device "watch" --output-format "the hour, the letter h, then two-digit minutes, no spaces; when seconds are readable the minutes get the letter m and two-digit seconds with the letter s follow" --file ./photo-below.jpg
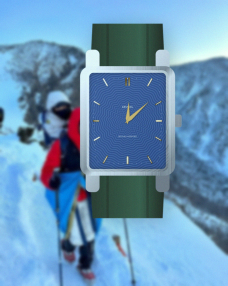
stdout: 12h08
